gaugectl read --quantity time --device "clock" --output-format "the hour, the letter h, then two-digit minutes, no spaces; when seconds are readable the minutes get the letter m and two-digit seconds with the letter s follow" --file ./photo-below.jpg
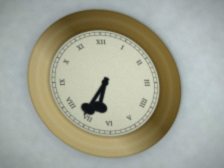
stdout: 6h36
